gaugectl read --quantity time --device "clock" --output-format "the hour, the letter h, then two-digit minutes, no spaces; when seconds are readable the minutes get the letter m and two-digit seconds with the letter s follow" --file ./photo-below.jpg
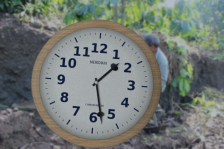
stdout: 1h28
